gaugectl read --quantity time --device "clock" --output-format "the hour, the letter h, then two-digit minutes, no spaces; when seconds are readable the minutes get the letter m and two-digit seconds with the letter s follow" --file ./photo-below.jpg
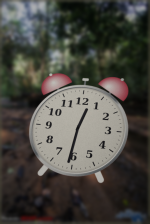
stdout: 12h31
